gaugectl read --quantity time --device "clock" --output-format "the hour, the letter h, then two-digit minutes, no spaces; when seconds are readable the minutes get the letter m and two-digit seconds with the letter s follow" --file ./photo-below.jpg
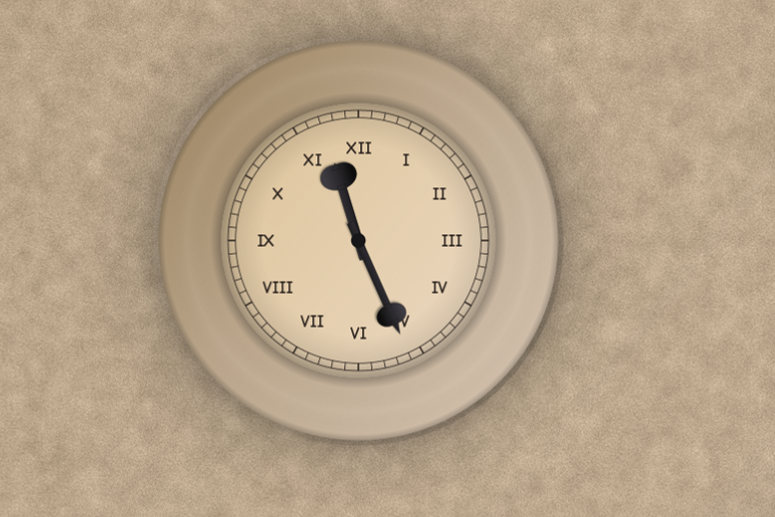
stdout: 11h26
